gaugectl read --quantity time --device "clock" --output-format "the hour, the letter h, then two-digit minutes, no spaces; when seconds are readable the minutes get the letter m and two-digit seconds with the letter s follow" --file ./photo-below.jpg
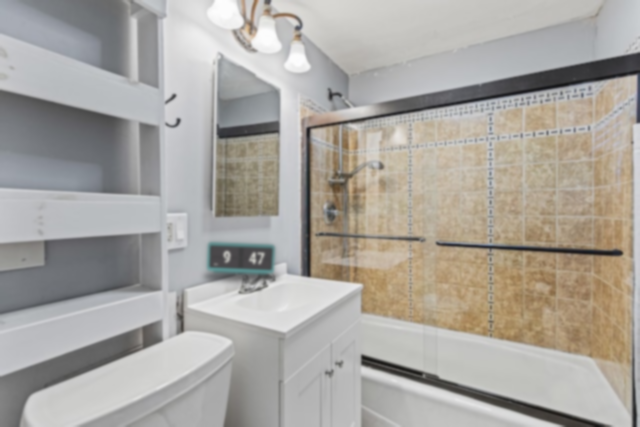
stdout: 9h47
